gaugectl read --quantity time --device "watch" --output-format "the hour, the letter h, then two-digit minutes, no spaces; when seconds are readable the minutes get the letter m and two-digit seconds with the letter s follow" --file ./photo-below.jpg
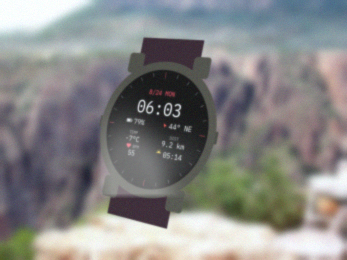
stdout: 6h03
